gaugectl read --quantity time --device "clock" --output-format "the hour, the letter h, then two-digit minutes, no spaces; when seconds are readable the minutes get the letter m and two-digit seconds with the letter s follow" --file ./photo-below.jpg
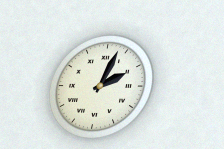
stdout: 2h03
